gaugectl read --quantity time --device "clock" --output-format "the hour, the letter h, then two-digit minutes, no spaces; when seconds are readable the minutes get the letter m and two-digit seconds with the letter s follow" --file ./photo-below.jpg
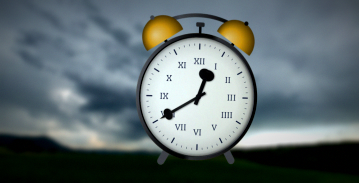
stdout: 12h40
